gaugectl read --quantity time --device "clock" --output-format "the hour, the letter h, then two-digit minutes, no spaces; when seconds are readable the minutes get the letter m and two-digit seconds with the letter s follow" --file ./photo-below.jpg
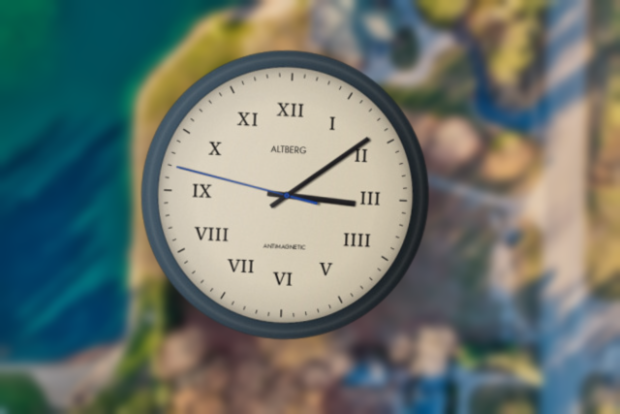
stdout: 3h08m47s
